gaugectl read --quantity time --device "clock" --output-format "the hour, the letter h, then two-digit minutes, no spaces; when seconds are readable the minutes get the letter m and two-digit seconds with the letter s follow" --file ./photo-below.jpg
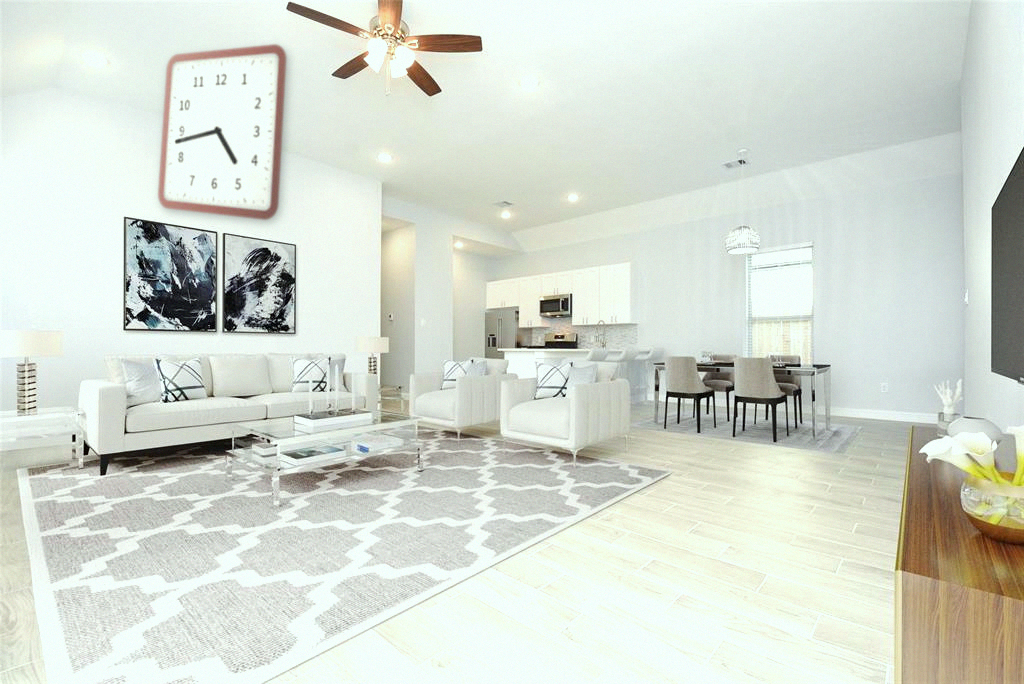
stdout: 4h43
